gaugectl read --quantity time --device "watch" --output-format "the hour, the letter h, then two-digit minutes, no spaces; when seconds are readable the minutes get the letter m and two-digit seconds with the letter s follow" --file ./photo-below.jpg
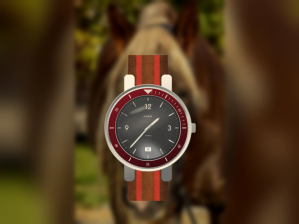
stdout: 1h37
